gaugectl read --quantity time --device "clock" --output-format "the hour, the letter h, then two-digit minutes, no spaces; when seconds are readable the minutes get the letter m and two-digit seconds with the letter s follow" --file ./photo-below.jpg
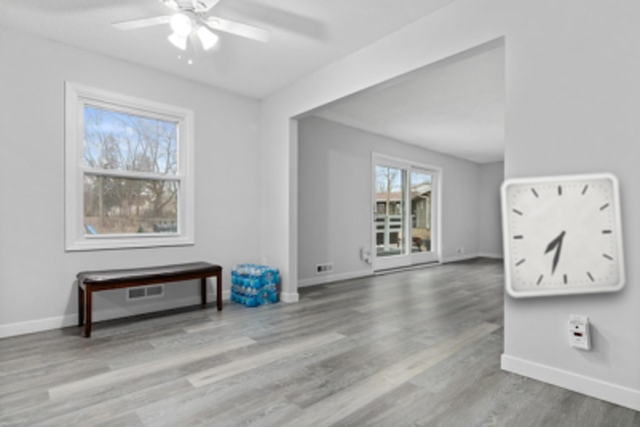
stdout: 7h33
